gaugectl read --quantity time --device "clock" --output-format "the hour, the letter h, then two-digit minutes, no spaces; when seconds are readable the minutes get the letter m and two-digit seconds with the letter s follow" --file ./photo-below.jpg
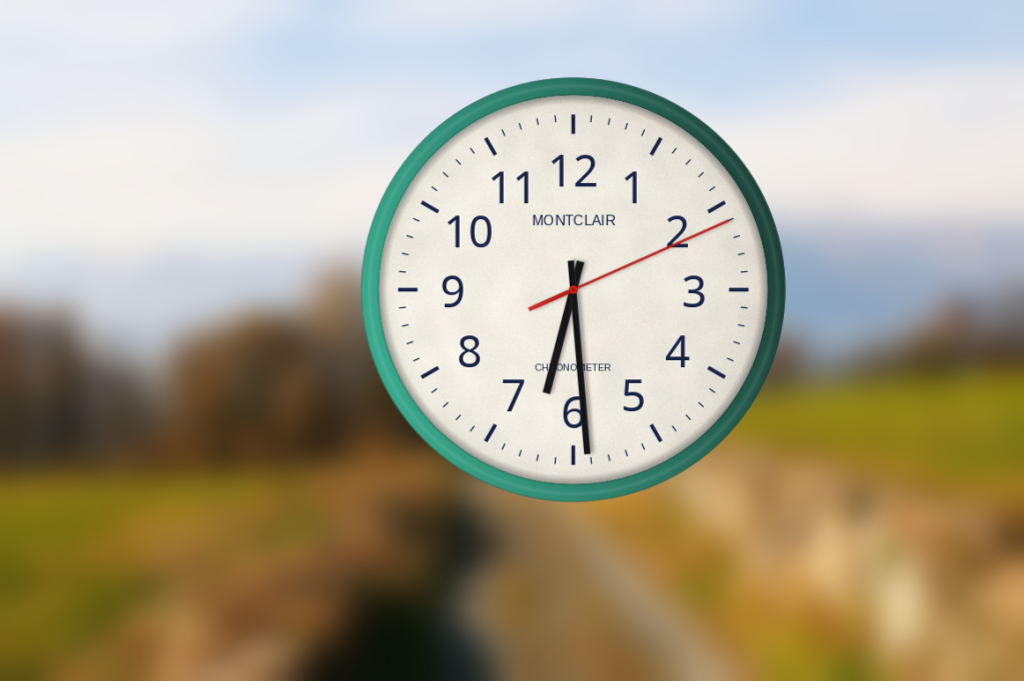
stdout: 6h29m11s
